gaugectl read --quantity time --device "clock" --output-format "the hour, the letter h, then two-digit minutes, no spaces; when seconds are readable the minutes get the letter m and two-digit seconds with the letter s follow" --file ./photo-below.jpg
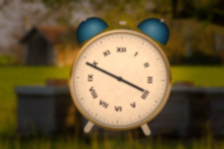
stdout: 3h49
